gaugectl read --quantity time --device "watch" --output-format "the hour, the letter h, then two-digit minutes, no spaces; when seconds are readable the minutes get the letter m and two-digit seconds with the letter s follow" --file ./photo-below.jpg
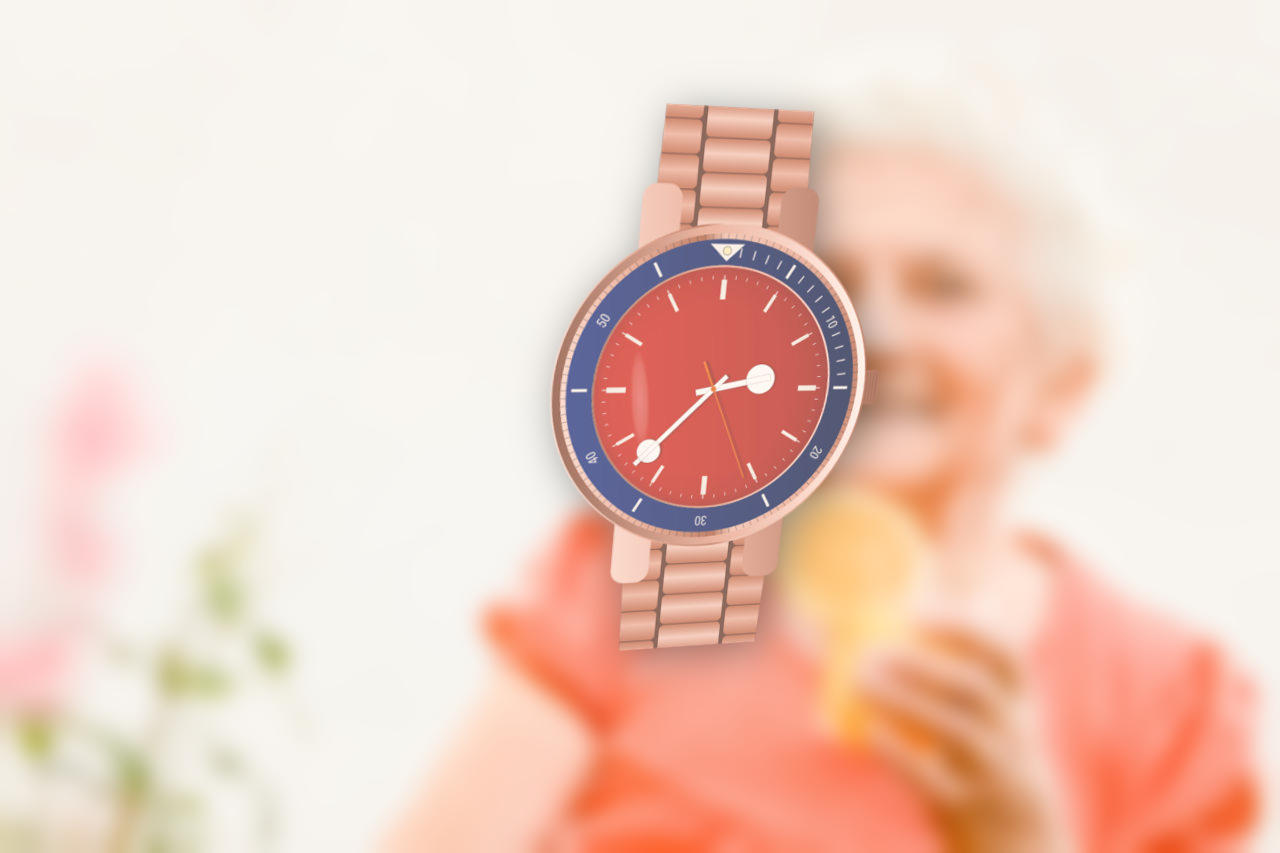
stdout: 2h37m26s
